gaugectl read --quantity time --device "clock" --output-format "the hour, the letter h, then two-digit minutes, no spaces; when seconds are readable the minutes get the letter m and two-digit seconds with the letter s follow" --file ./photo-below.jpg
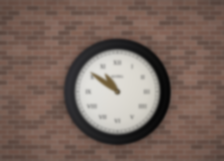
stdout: 10h51
